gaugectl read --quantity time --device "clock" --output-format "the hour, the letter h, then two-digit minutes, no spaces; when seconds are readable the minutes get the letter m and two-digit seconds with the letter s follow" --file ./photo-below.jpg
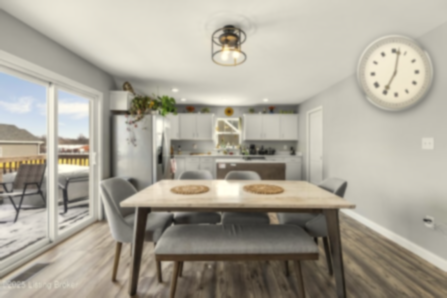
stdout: 7h02
